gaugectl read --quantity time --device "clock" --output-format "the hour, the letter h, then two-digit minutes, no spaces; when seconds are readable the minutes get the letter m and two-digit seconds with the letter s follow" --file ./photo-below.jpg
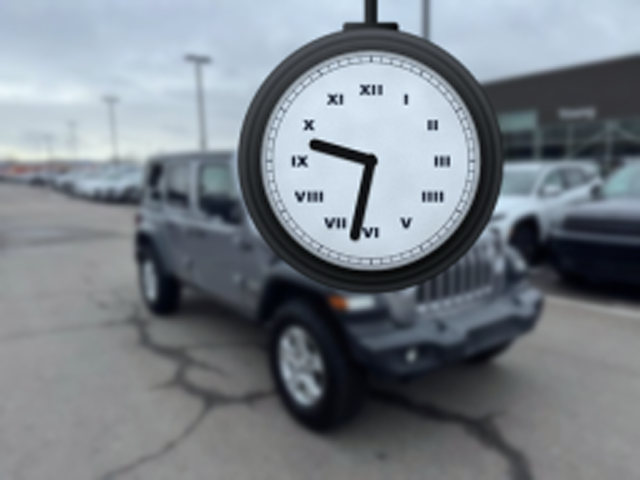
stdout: 9h32
